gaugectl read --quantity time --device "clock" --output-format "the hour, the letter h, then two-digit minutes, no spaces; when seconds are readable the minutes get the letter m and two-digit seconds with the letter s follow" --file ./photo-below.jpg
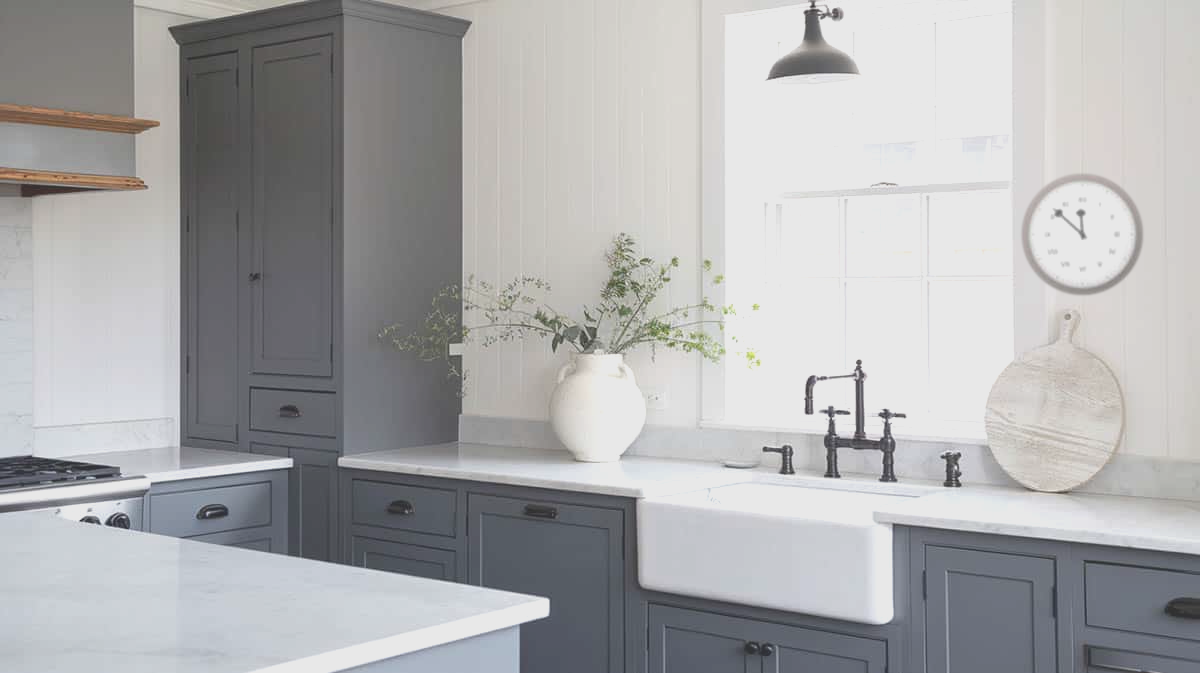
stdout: 11h52
